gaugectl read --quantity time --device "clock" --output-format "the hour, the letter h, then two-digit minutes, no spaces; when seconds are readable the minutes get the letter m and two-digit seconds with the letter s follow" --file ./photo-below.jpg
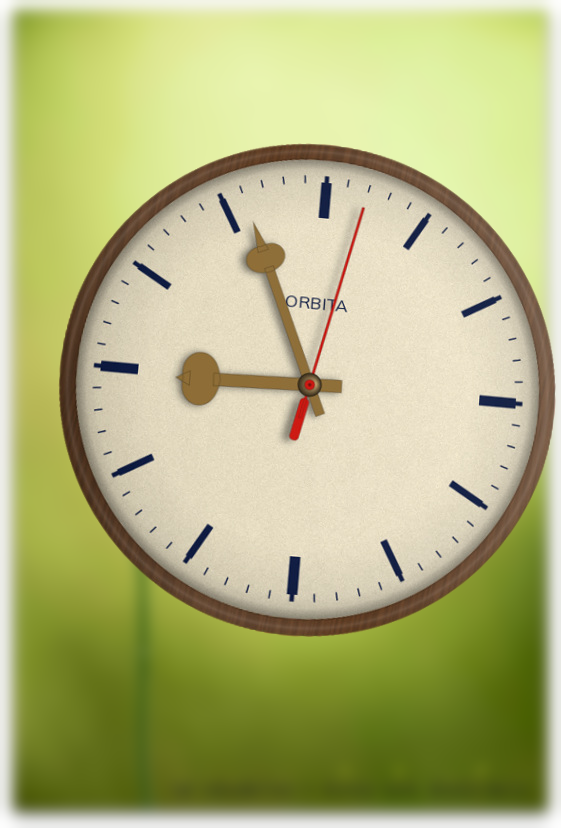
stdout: 8h56m02s
